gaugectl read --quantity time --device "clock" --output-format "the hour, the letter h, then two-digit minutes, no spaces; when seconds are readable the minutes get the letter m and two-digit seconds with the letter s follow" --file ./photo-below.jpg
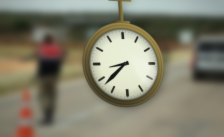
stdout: 8h38
